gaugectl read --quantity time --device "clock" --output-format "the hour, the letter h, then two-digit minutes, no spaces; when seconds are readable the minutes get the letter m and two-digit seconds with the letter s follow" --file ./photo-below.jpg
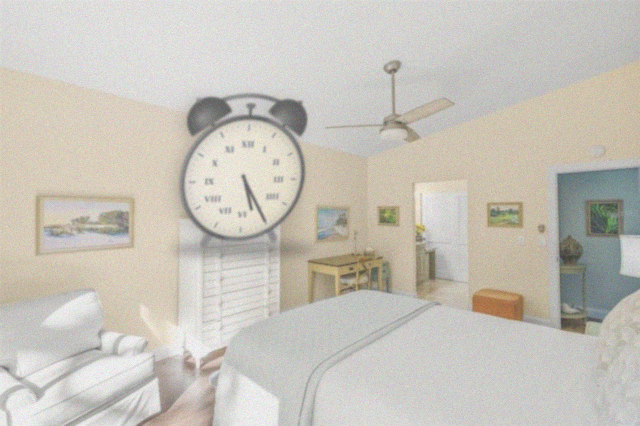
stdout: 5h25
